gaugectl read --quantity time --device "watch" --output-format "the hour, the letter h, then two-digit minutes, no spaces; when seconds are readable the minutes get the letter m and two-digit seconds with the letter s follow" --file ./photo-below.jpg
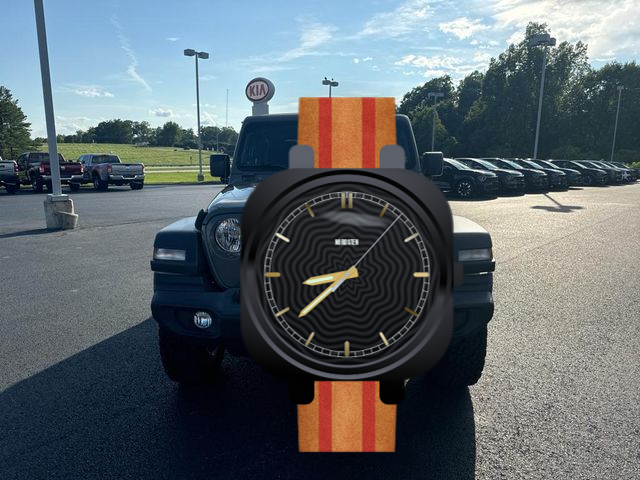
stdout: 8h38m07s
